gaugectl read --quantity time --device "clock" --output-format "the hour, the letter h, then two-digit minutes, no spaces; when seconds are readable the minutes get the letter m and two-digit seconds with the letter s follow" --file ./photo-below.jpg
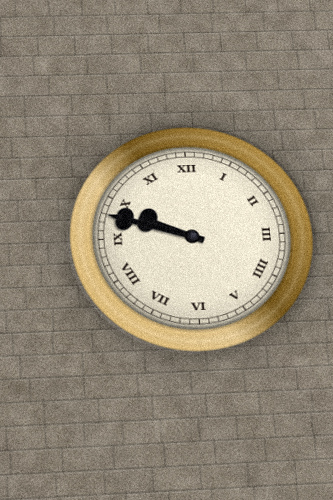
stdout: 9h48
